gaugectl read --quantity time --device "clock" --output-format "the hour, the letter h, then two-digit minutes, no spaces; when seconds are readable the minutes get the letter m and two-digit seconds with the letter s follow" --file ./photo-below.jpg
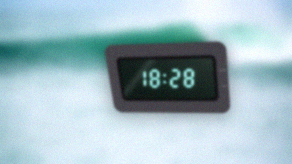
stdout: 18h28
